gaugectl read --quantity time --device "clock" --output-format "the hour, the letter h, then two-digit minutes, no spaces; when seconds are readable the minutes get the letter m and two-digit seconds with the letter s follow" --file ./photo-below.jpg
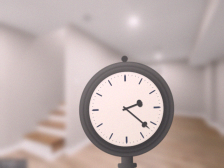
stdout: 2h22
